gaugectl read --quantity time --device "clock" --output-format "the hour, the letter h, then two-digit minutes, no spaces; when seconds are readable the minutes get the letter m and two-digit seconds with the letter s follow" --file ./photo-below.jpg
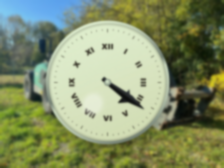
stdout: 4h21
